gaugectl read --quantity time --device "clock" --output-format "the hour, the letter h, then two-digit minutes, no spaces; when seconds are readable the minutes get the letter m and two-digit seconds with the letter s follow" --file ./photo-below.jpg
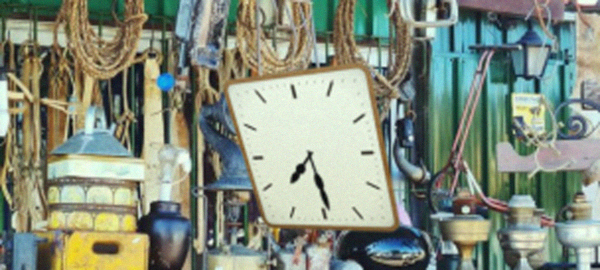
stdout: 7h29
